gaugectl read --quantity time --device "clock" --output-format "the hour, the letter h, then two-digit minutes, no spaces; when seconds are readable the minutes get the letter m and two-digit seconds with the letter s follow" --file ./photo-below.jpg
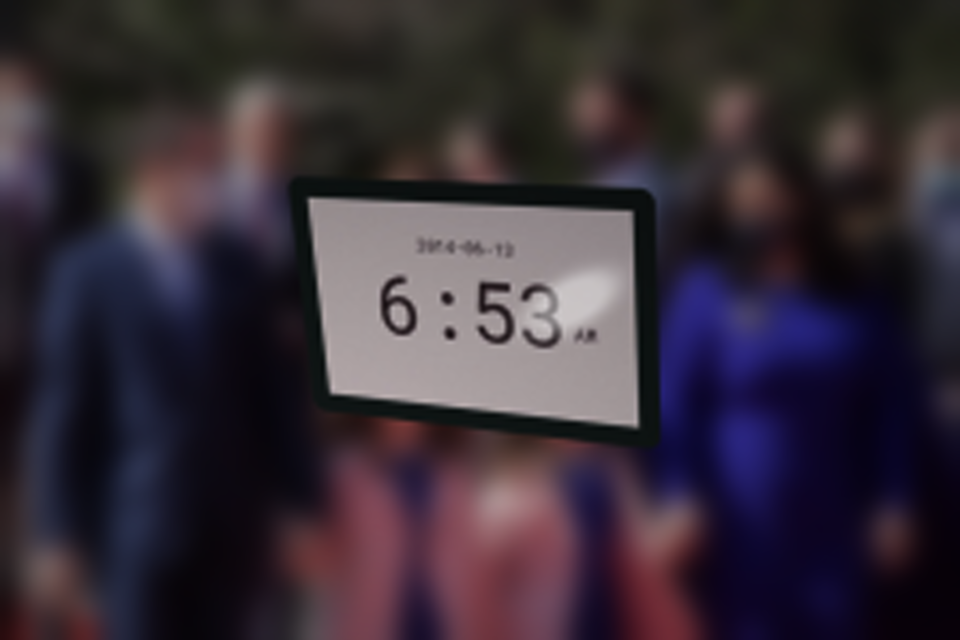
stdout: 6h53
